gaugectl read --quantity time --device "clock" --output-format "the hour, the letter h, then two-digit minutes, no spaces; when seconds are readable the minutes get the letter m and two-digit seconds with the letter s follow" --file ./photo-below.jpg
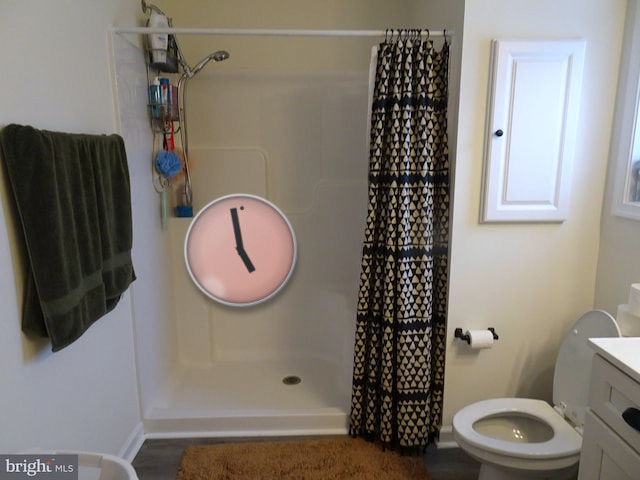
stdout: 4h58
